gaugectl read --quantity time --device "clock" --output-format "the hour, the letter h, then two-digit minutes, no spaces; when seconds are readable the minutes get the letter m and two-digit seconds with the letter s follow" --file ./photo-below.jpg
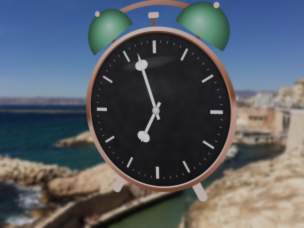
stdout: 6h57
